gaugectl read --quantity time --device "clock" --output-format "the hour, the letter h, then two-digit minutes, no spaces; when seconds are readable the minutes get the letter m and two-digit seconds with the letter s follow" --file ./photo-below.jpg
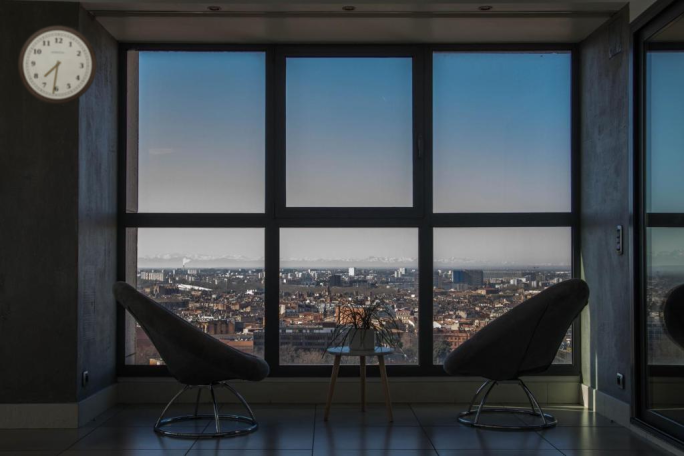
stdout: 7h31
